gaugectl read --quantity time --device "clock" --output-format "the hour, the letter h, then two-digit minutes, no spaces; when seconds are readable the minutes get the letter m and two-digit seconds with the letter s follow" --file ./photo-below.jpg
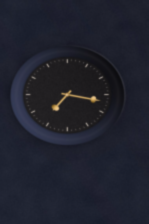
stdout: 7h17
